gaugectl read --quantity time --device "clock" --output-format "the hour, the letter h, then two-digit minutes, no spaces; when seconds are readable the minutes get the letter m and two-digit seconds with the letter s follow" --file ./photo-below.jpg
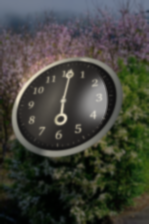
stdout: 6h01
